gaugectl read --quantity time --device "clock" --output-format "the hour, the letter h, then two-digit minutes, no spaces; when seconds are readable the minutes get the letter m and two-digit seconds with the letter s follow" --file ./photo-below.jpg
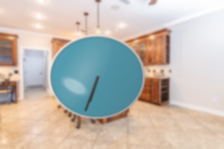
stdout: 6h33
